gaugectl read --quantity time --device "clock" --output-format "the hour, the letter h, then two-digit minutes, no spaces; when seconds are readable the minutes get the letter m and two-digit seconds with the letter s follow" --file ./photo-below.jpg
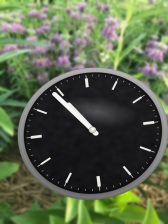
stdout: 10h54
